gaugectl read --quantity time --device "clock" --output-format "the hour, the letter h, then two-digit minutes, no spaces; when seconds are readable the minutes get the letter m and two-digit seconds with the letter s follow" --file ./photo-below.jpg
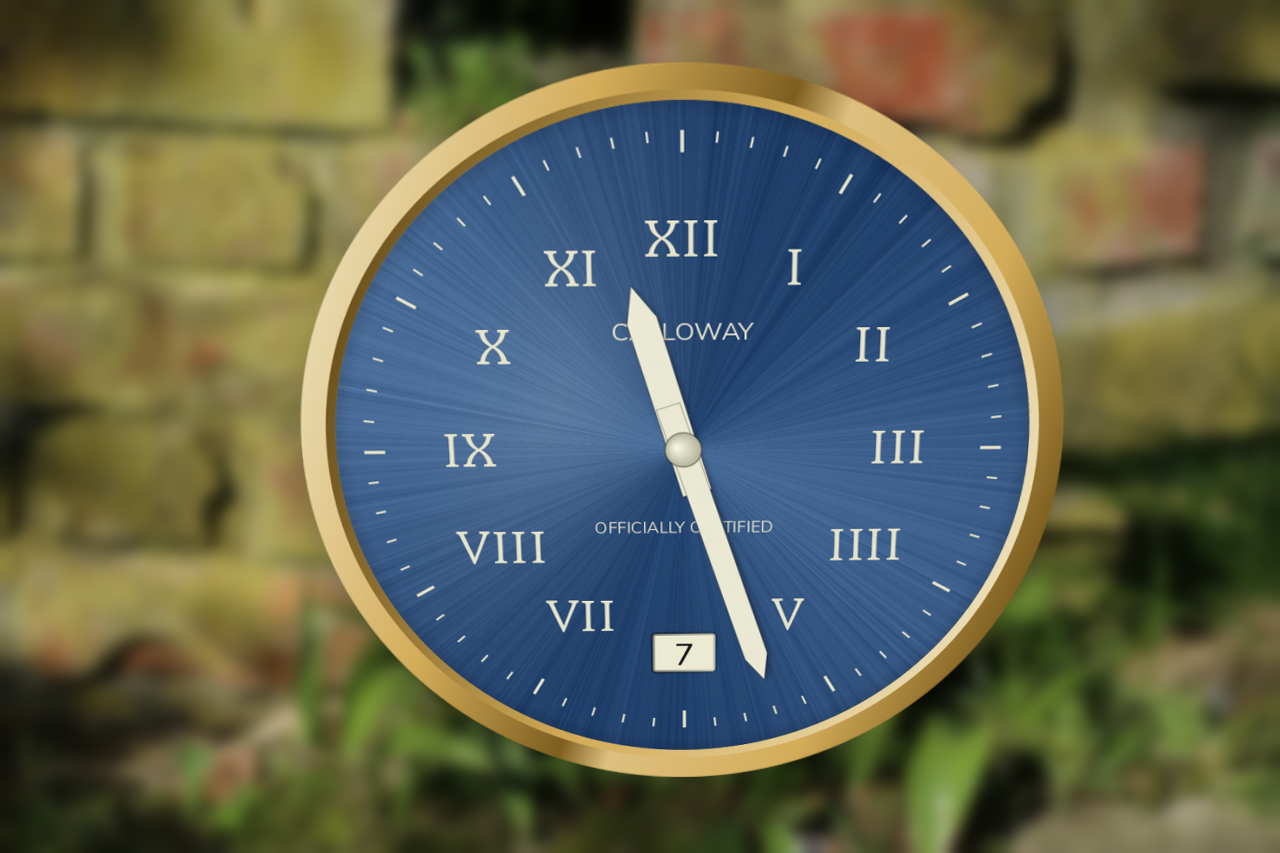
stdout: 11h27
